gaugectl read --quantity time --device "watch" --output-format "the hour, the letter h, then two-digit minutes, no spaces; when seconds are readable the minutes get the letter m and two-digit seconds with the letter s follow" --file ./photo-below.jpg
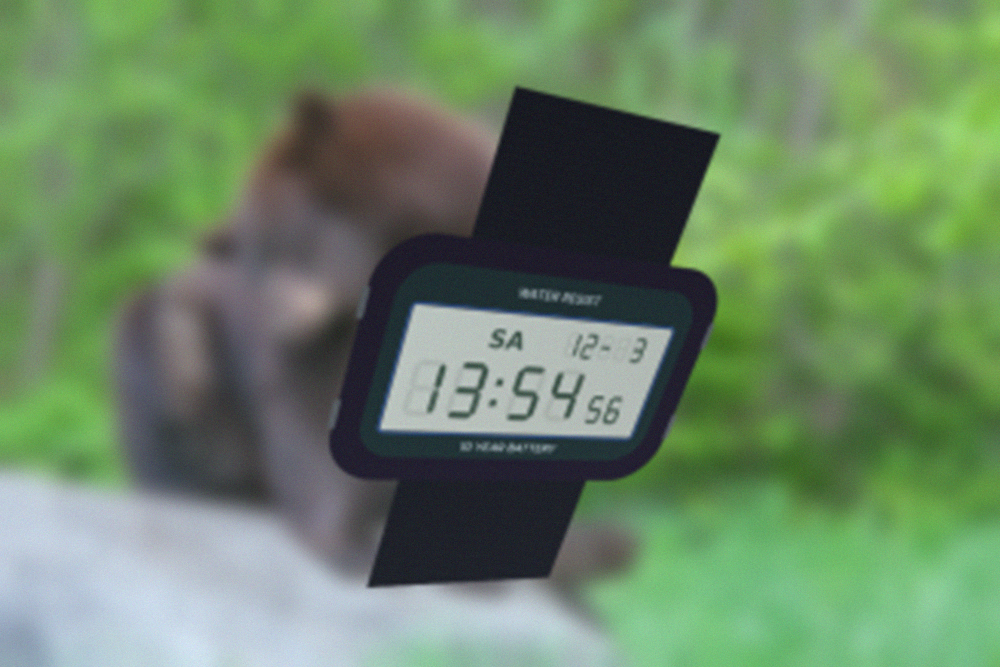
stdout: 13h54m56s
